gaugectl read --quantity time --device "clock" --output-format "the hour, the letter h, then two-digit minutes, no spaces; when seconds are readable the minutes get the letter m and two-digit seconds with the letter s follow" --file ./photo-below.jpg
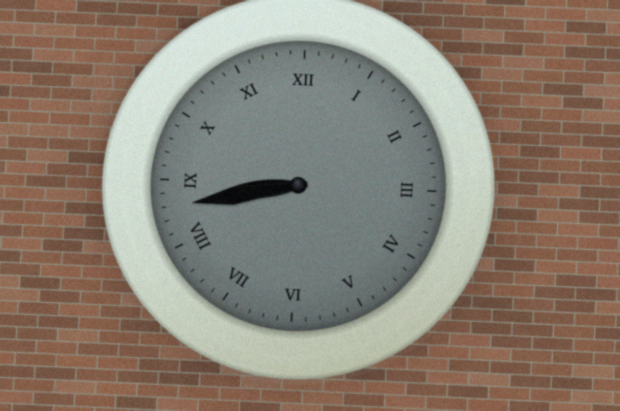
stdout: 8h43
